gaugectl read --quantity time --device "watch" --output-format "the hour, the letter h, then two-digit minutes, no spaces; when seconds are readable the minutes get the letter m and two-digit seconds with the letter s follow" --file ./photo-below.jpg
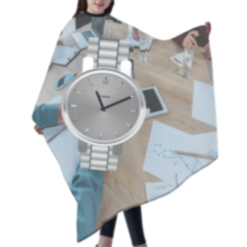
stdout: 11h10
